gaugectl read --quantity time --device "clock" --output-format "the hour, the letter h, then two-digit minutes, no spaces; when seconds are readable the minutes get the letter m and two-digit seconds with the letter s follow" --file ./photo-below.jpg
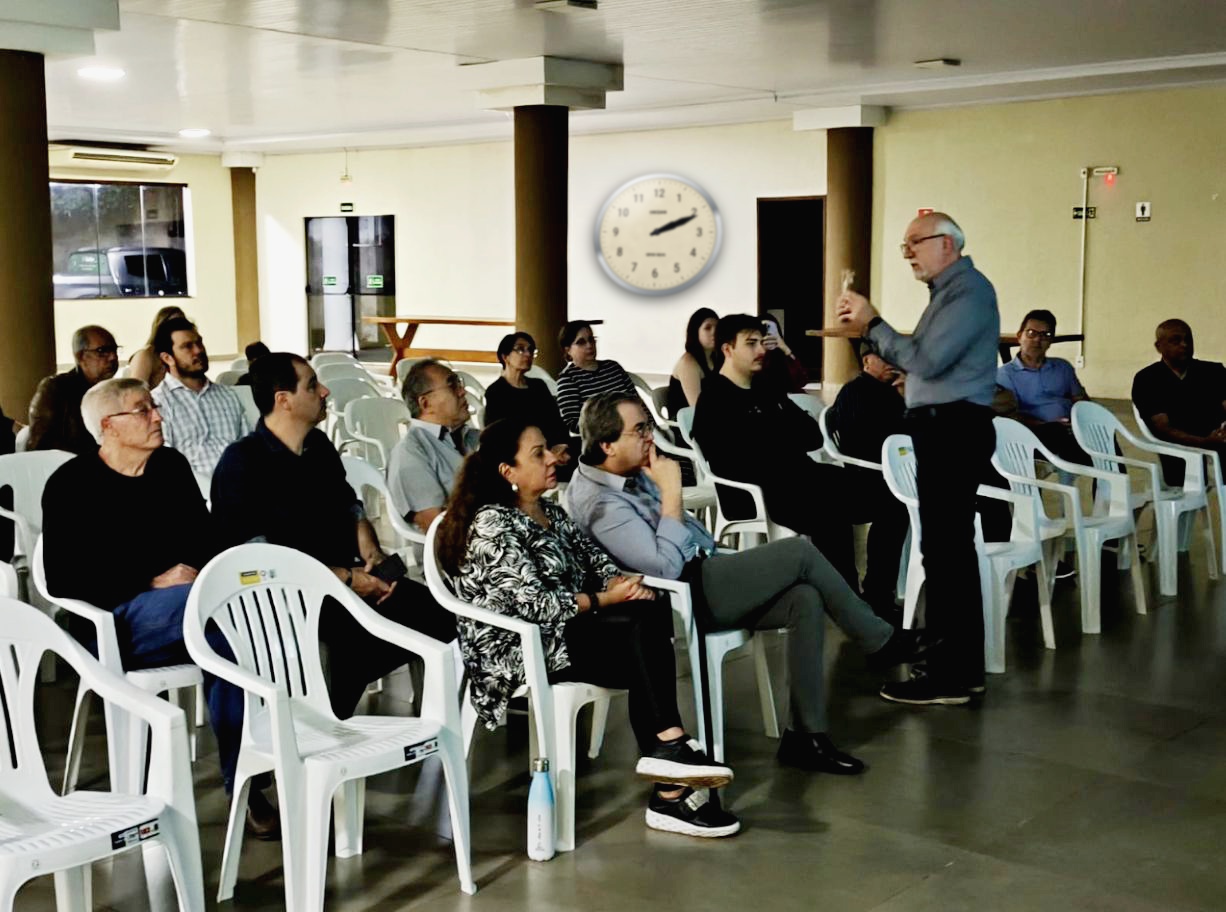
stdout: 2h11
